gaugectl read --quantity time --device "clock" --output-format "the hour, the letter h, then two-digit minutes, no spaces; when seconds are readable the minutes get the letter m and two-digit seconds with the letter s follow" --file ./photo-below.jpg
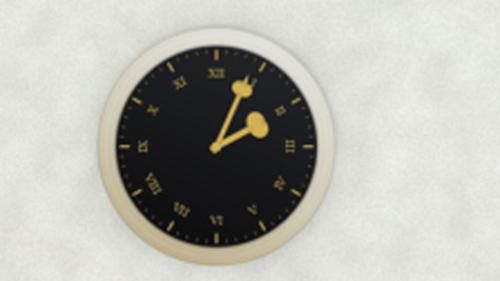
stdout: 2h04
